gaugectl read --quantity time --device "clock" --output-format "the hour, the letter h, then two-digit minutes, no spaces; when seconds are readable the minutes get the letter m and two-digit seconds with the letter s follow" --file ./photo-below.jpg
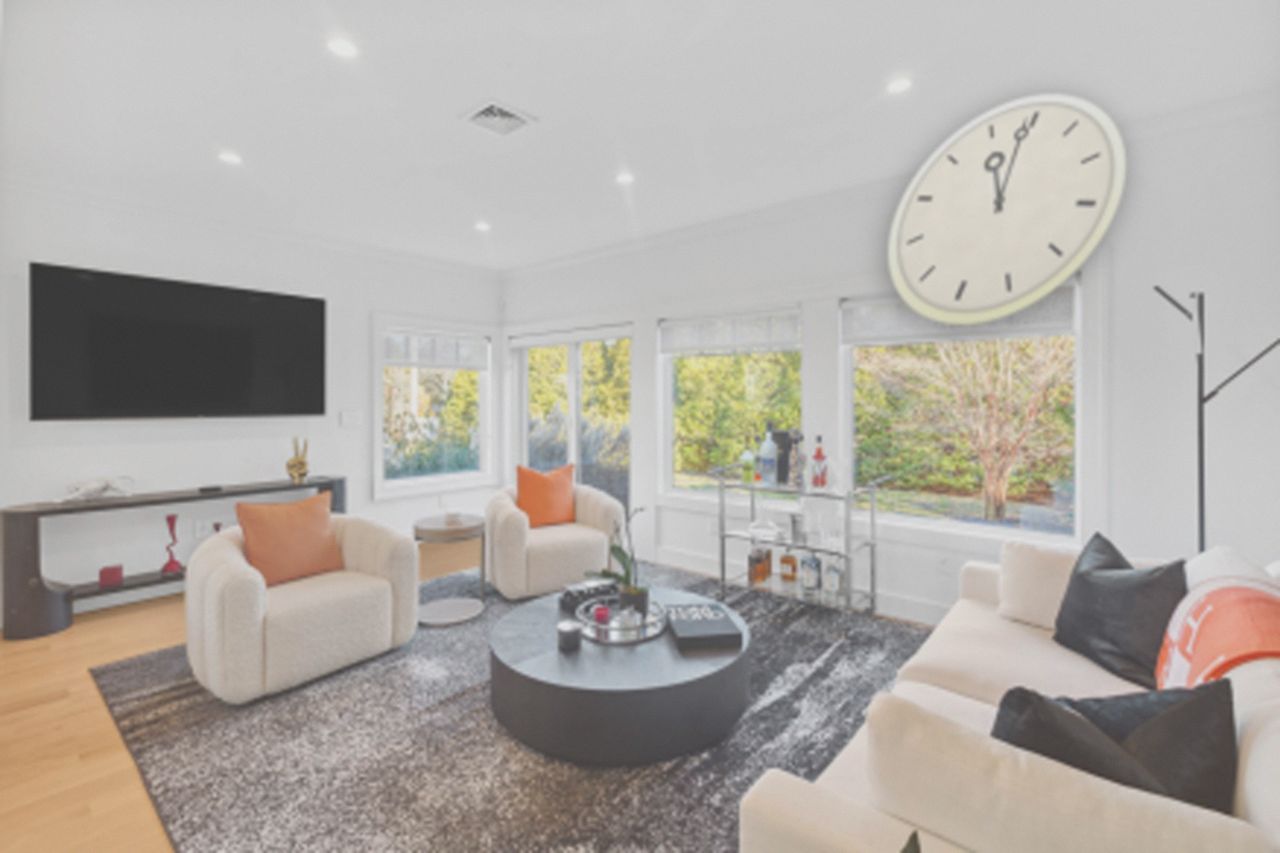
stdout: 10h59
